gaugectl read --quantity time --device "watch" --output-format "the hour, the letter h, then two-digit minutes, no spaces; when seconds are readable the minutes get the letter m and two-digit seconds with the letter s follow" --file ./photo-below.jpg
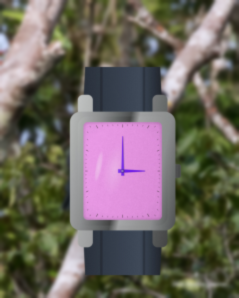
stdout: 3h00
